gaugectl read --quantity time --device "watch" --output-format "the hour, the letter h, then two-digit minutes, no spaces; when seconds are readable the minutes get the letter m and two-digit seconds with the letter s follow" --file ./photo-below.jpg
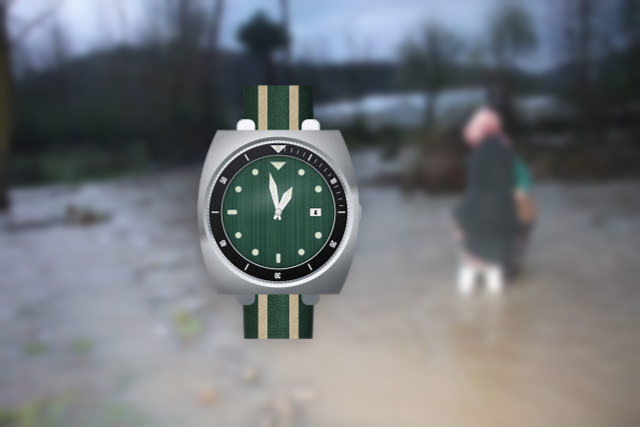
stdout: 12h58
